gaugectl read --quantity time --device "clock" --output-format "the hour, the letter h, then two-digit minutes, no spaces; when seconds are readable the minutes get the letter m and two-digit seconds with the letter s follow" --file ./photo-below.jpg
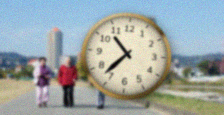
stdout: 10h37
